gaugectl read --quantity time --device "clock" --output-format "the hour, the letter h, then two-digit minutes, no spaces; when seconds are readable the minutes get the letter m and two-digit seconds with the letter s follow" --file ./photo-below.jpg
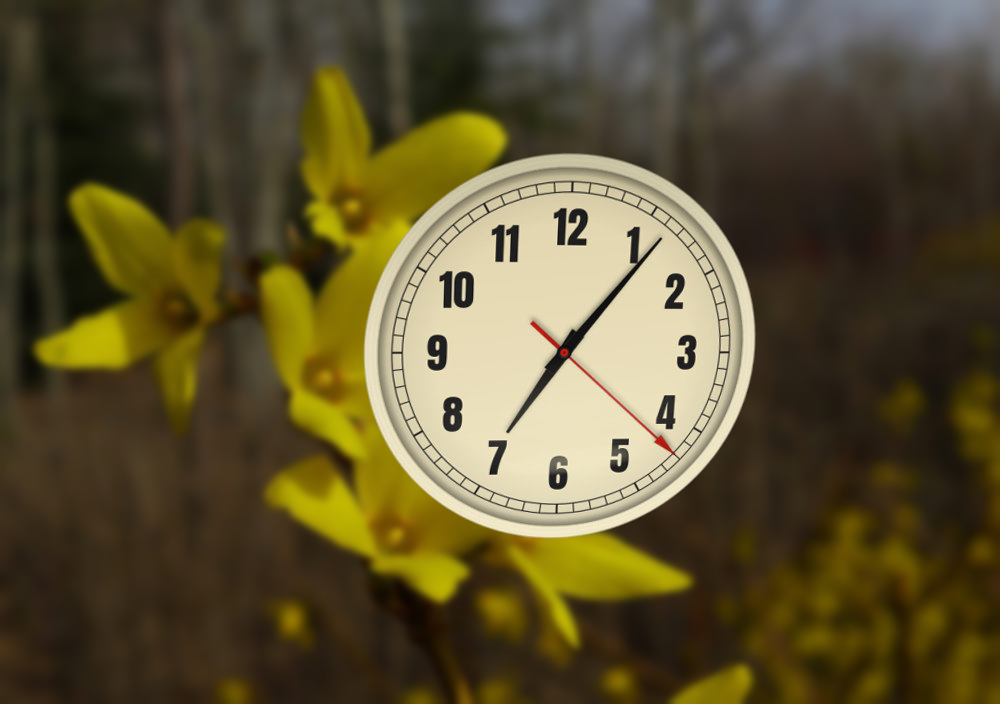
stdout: 7h06m22s
